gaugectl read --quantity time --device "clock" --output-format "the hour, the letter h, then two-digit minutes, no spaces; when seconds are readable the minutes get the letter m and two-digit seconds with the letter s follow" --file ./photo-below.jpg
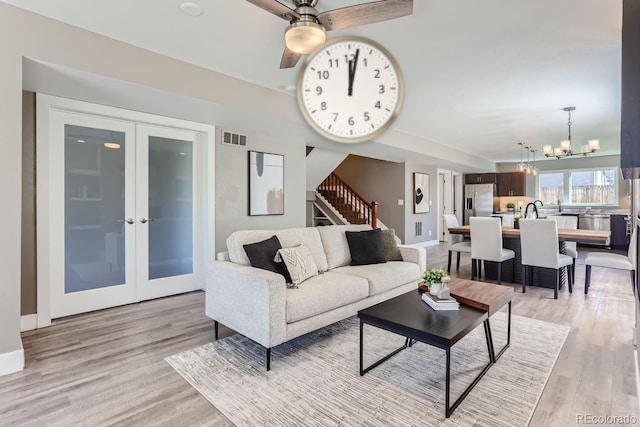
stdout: 12h02
